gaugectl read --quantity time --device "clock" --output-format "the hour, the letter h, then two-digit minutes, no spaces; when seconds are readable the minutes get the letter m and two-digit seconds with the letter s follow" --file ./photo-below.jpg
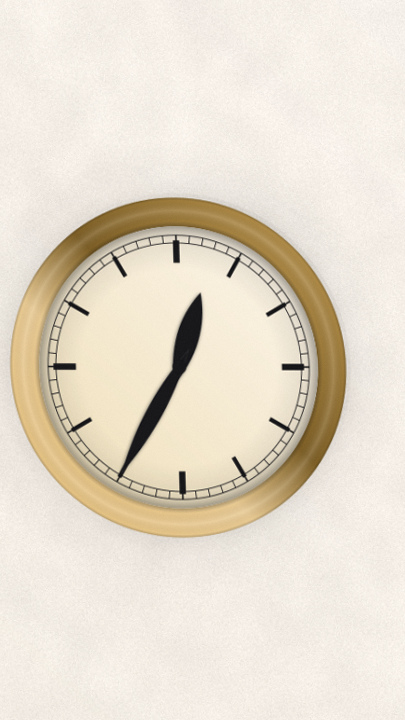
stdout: 12h35
